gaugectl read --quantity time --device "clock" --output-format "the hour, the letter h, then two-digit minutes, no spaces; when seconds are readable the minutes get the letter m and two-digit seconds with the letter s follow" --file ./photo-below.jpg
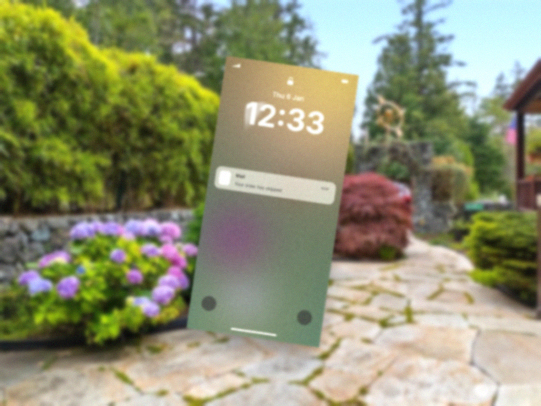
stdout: 12h33
